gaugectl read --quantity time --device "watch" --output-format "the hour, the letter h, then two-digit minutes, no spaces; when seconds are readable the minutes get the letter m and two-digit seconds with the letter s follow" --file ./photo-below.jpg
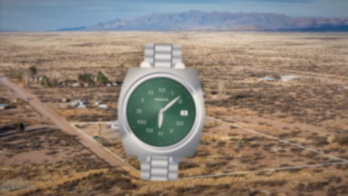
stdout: 6h08
